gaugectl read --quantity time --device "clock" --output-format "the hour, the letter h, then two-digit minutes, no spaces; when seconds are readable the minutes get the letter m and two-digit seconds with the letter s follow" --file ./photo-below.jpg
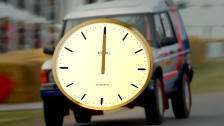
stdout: 12h00
